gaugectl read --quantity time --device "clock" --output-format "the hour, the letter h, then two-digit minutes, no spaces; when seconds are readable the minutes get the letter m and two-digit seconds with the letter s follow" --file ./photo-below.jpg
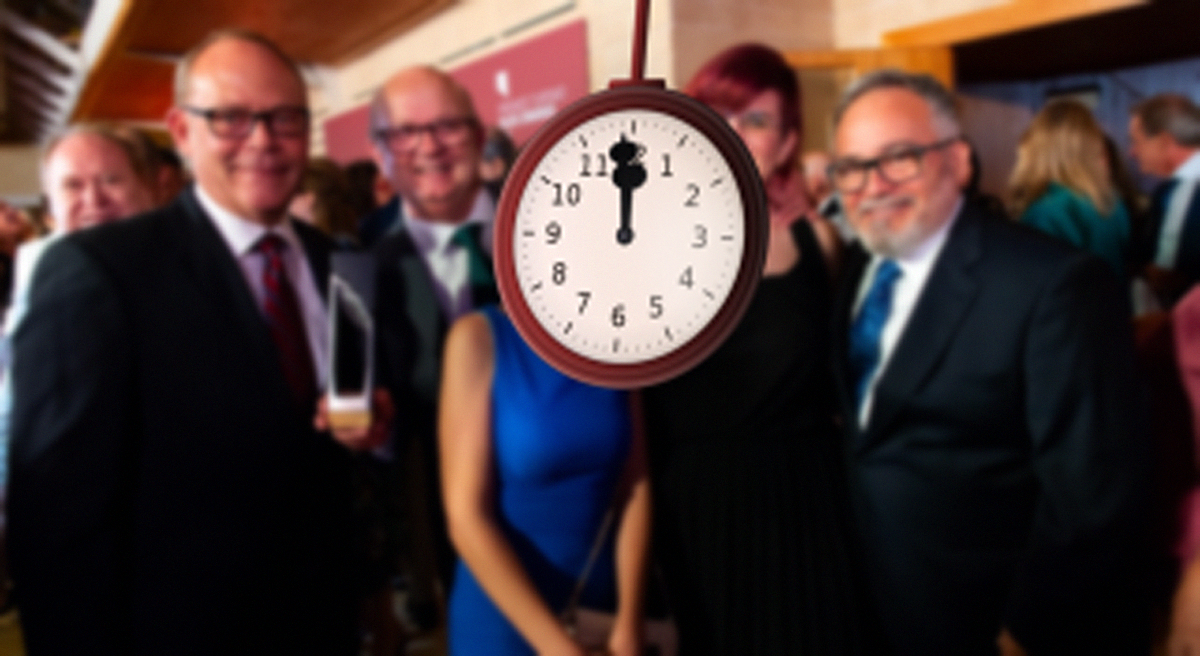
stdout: 11h59
